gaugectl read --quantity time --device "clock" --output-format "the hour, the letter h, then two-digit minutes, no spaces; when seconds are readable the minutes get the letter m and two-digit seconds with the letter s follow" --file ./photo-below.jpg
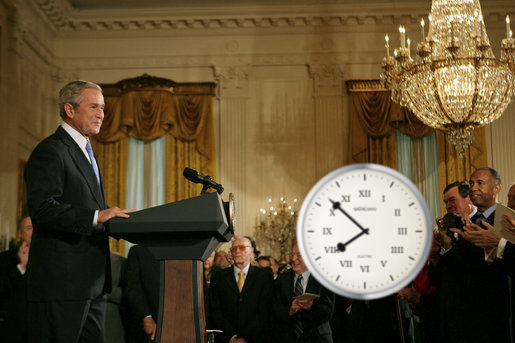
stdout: 7h52
